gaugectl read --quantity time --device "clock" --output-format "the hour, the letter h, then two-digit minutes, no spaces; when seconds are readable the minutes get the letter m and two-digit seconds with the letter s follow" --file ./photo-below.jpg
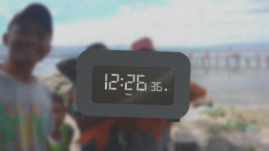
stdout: 12h26m36s
